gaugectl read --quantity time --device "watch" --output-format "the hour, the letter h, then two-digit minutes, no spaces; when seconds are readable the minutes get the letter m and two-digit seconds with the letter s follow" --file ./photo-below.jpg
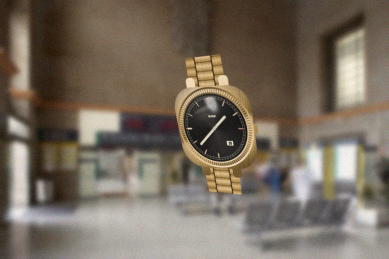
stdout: 1h38
